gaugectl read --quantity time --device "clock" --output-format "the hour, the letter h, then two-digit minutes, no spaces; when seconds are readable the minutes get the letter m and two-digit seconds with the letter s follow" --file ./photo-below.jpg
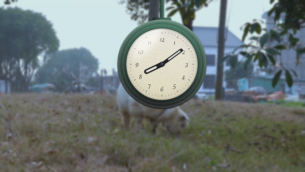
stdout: 8h09
